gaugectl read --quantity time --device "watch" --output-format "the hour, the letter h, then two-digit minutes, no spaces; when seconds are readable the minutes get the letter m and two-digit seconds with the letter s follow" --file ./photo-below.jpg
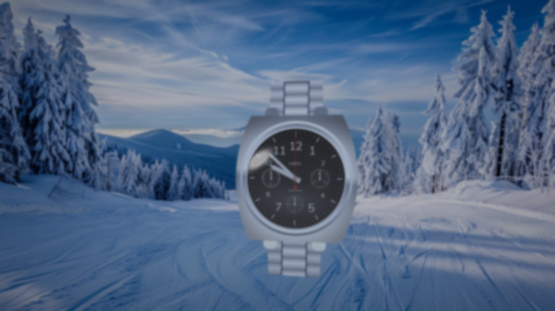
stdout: 9h52
